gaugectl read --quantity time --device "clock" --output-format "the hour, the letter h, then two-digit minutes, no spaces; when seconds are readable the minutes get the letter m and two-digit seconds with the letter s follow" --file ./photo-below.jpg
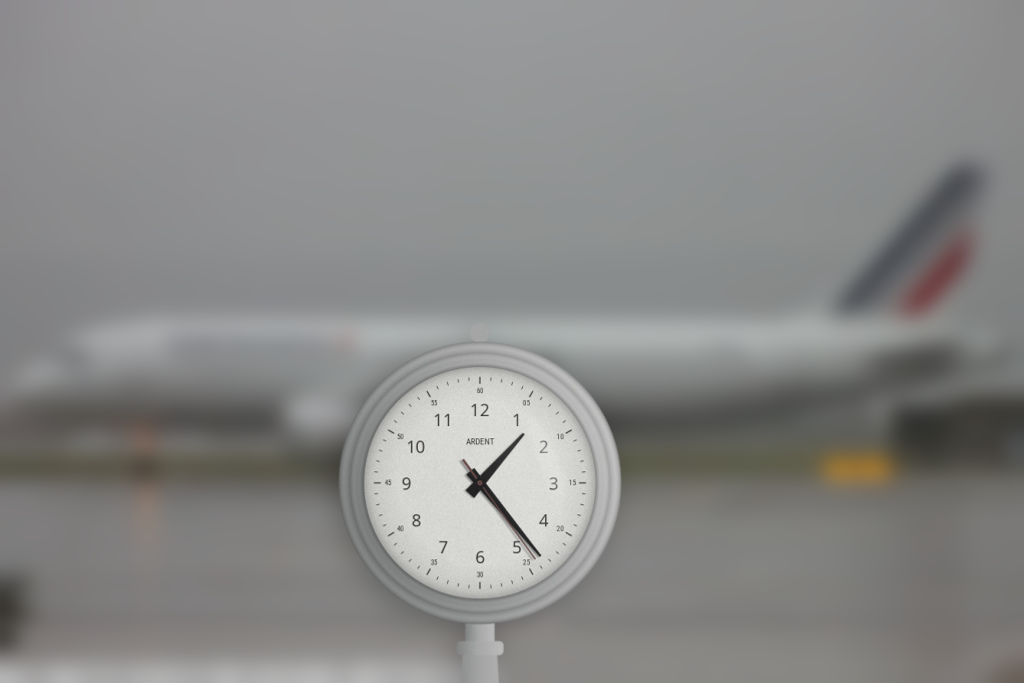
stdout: 1h23m24s
